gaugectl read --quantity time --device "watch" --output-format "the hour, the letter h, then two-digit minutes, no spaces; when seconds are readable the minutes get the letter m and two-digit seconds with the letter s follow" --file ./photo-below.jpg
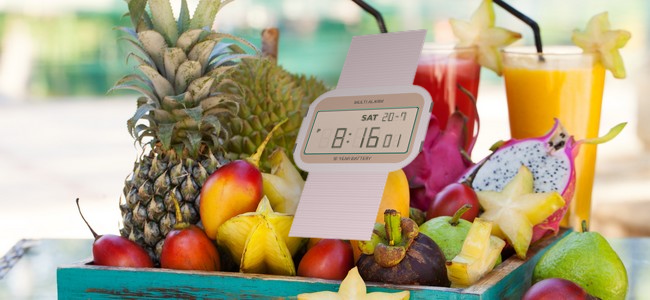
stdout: 8h16m01s
